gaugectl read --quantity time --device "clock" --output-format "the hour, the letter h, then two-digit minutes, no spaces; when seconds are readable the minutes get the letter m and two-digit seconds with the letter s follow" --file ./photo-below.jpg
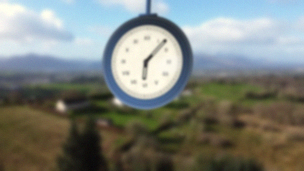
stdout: 6h07
